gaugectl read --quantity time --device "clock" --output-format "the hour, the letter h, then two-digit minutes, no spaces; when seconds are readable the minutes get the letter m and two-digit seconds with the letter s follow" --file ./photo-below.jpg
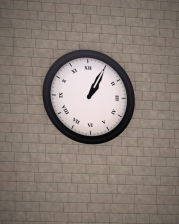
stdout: 1h05
